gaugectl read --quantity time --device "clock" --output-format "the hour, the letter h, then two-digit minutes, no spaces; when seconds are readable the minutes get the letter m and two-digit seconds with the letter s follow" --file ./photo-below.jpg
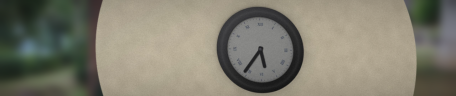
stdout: 5h36
